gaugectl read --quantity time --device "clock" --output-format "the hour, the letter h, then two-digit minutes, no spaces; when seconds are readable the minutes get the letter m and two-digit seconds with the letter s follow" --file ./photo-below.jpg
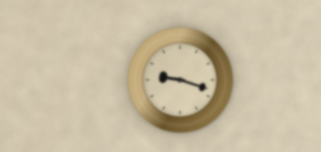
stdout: 9h18
